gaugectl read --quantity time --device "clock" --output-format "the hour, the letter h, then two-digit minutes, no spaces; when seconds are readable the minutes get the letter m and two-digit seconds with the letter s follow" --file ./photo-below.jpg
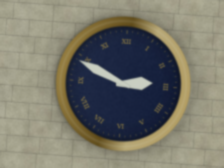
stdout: 2h49
